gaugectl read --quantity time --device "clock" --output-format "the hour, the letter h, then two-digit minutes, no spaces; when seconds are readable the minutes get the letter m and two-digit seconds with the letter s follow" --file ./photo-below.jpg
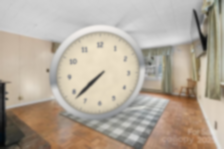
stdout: 7h38
